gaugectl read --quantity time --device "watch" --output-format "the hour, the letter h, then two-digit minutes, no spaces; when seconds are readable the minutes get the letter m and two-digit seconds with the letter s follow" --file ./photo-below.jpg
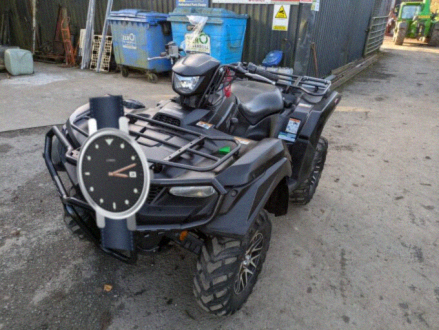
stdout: 3h12
